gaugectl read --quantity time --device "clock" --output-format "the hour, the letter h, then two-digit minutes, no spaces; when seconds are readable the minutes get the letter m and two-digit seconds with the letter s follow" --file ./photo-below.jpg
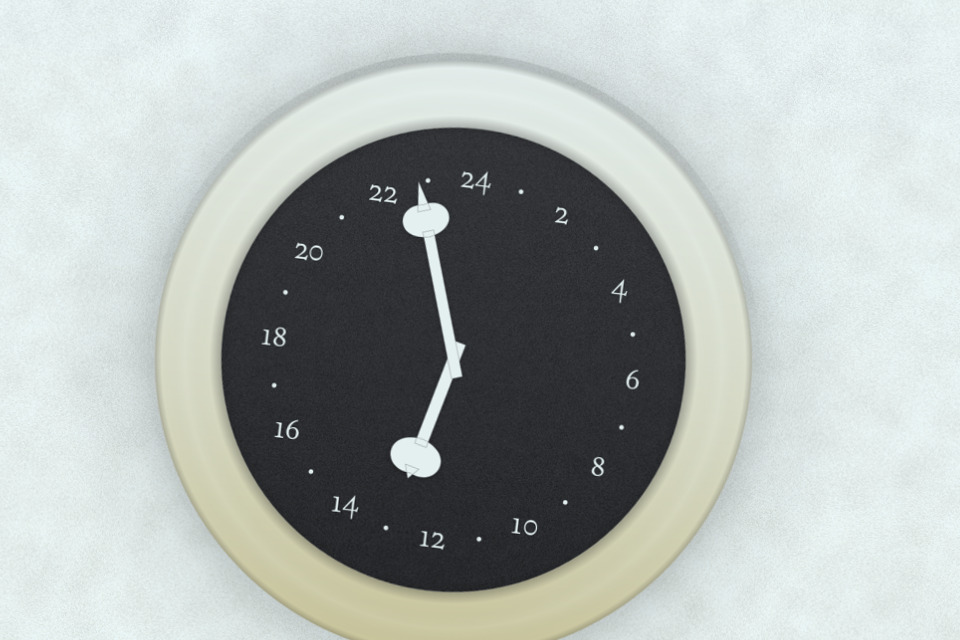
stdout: 12h57
